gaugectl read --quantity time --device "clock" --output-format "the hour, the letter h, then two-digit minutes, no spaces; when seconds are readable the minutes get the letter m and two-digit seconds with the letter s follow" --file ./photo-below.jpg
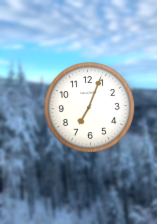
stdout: 7h04
